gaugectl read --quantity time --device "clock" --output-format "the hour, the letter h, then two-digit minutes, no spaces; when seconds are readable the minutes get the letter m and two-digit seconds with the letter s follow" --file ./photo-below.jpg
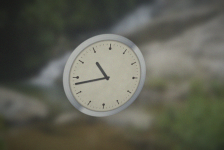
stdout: 10h43
